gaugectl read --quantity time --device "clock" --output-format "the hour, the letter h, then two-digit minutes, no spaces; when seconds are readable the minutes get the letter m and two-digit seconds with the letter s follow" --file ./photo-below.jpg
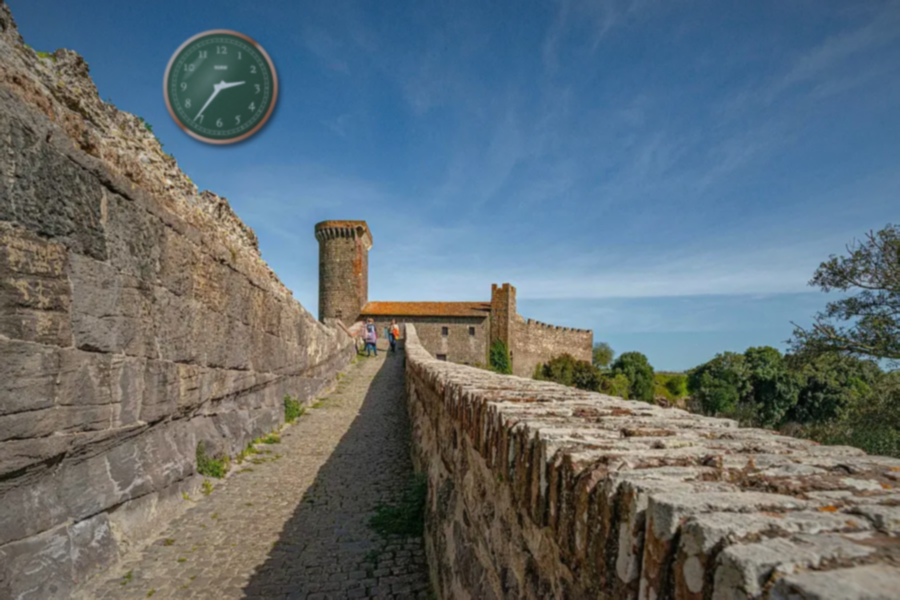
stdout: 2h36
